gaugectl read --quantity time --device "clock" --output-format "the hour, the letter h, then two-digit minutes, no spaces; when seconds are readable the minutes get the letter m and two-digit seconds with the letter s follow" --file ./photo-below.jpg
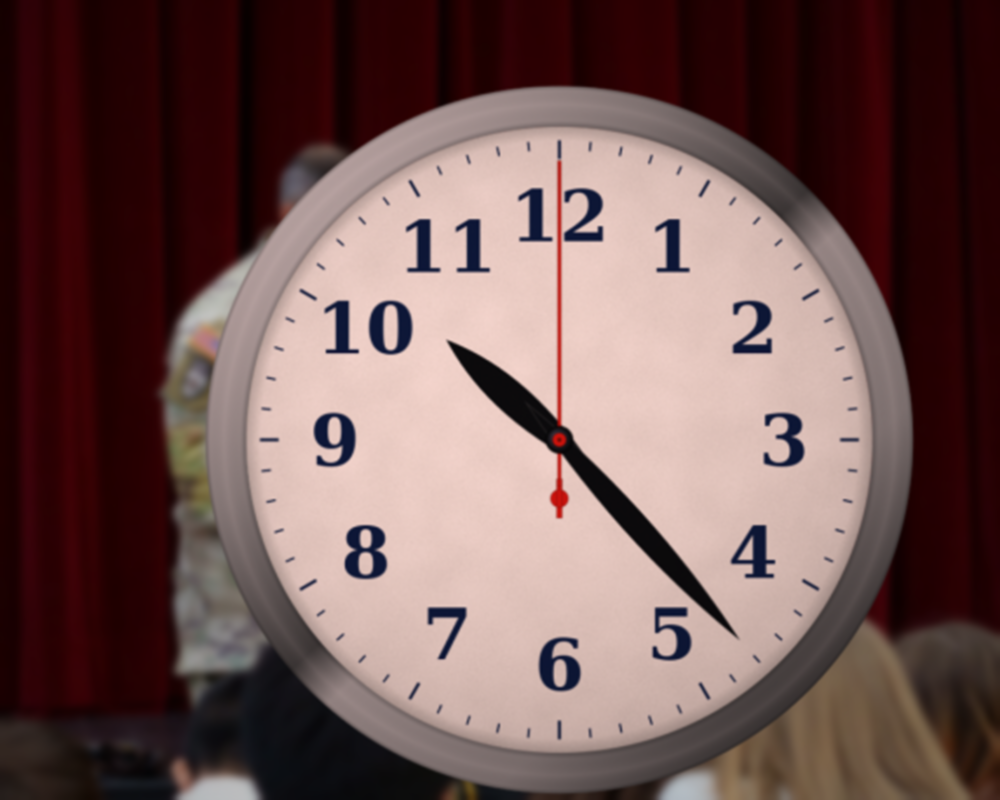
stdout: 10h23m00s
